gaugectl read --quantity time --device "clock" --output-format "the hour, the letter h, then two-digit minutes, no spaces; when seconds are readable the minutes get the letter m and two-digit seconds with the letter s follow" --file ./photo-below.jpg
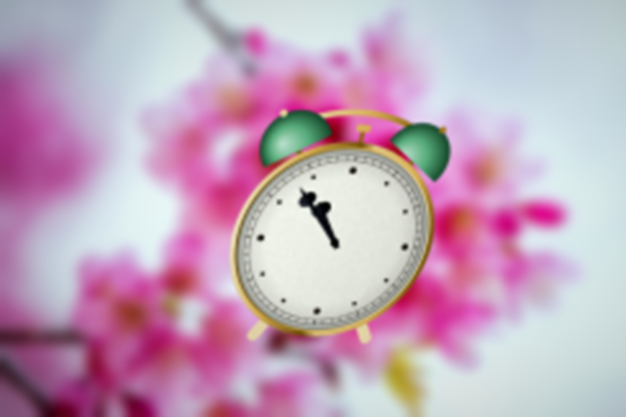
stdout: 10h53
